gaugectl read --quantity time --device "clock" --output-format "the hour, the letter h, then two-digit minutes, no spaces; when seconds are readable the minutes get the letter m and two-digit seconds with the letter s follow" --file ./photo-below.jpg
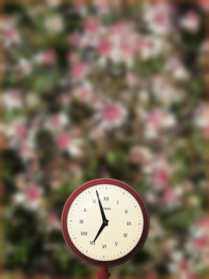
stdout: 6h57
